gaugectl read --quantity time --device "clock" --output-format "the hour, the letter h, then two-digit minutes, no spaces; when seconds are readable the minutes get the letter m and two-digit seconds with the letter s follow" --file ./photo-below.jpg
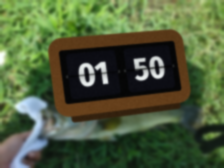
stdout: 1h50
